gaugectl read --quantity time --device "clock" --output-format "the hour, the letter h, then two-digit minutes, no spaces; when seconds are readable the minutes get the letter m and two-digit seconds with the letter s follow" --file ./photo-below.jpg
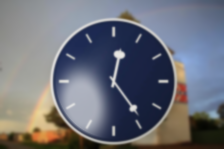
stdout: 12h24
